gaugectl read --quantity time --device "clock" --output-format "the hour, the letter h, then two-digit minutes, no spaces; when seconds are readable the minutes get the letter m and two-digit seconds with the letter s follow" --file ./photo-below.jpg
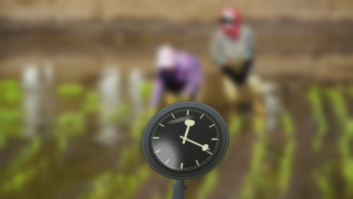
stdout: 12h19
